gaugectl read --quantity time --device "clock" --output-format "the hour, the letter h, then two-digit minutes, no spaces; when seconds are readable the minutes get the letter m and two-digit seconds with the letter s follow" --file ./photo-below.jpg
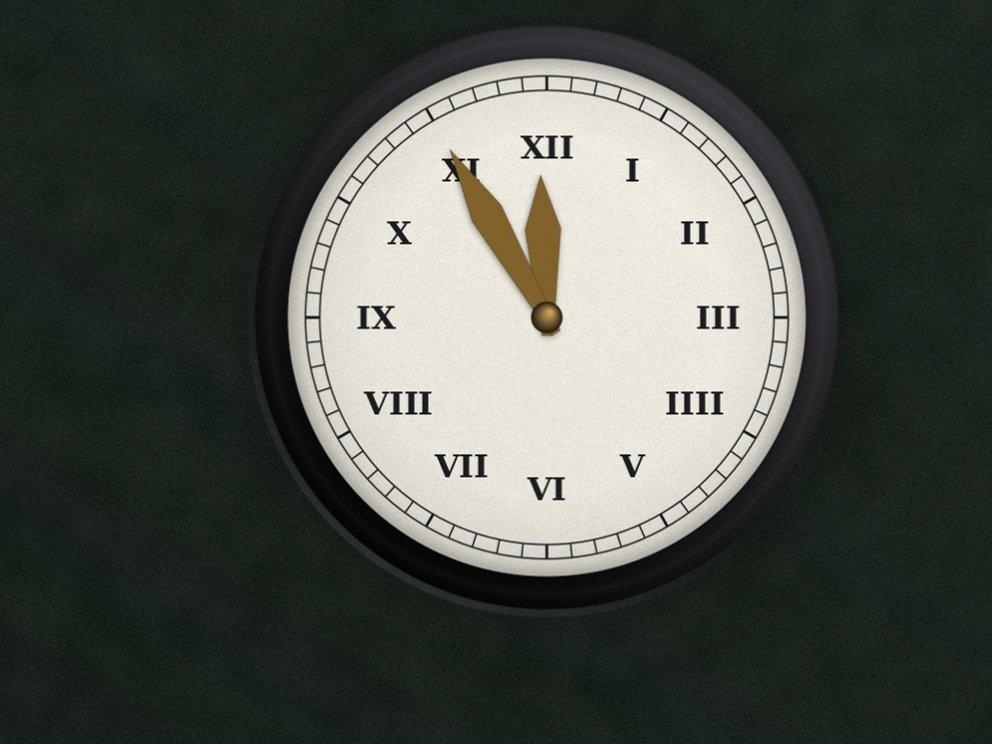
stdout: 11h55
